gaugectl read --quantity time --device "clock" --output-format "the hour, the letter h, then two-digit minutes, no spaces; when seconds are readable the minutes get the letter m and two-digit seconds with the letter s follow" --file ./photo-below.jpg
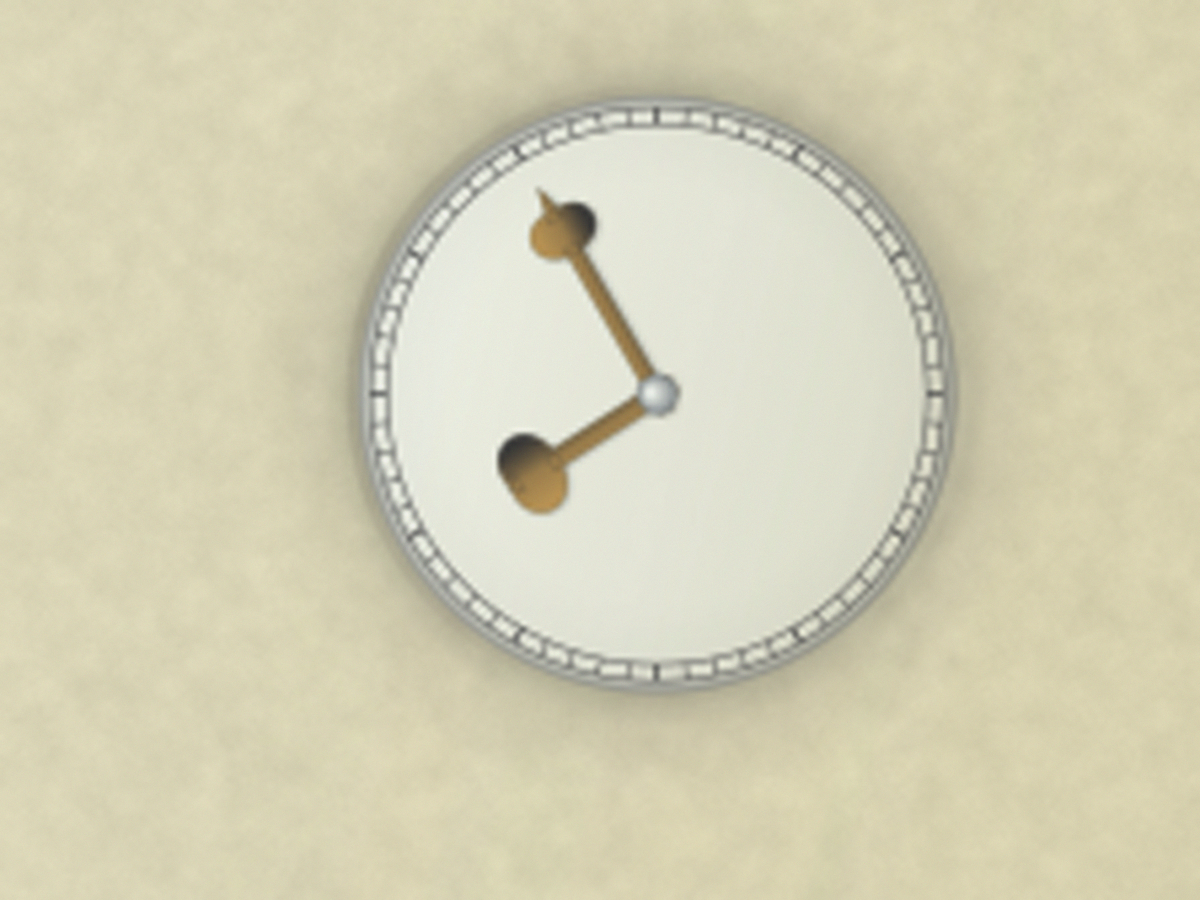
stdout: 7h55
